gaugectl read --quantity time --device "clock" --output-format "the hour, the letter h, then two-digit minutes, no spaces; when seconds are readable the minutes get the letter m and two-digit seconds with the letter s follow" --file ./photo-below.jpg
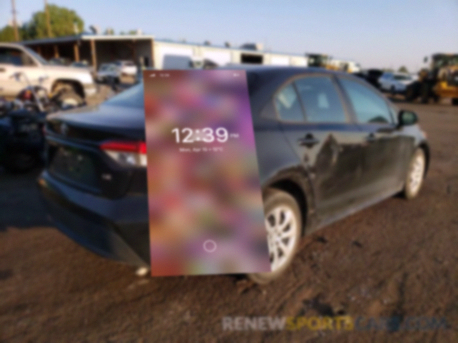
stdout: 12h39
